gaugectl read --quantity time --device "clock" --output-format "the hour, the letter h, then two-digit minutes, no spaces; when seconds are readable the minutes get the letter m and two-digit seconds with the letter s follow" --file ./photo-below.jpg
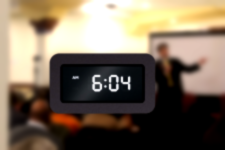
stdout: 6h04
